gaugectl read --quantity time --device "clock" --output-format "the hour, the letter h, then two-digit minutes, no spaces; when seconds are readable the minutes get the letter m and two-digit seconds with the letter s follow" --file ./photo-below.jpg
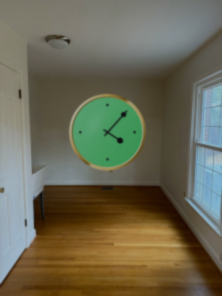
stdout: 4h07
